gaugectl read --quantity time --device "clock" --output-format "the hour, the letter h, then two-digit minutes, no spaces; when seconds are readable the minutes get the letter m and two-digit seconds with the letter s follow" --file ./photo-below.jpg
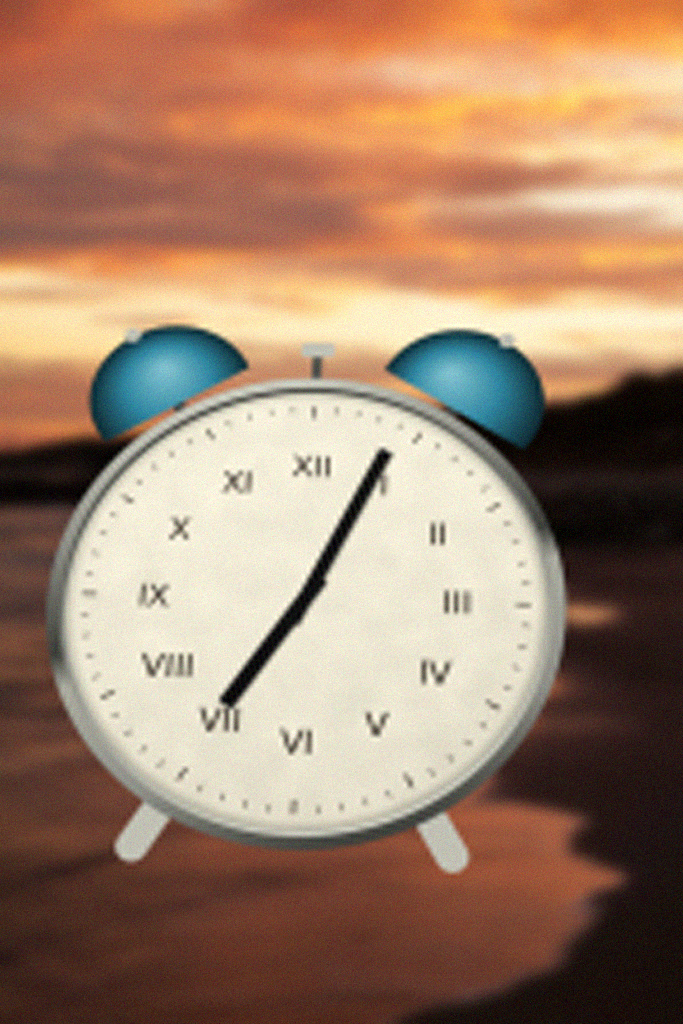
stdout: 7h04
